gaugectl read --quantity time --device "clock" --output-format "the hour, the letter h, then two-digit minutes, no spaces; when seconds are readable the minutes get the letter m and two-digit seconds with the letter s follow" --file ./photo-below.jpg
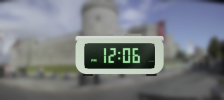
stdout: 12h06
